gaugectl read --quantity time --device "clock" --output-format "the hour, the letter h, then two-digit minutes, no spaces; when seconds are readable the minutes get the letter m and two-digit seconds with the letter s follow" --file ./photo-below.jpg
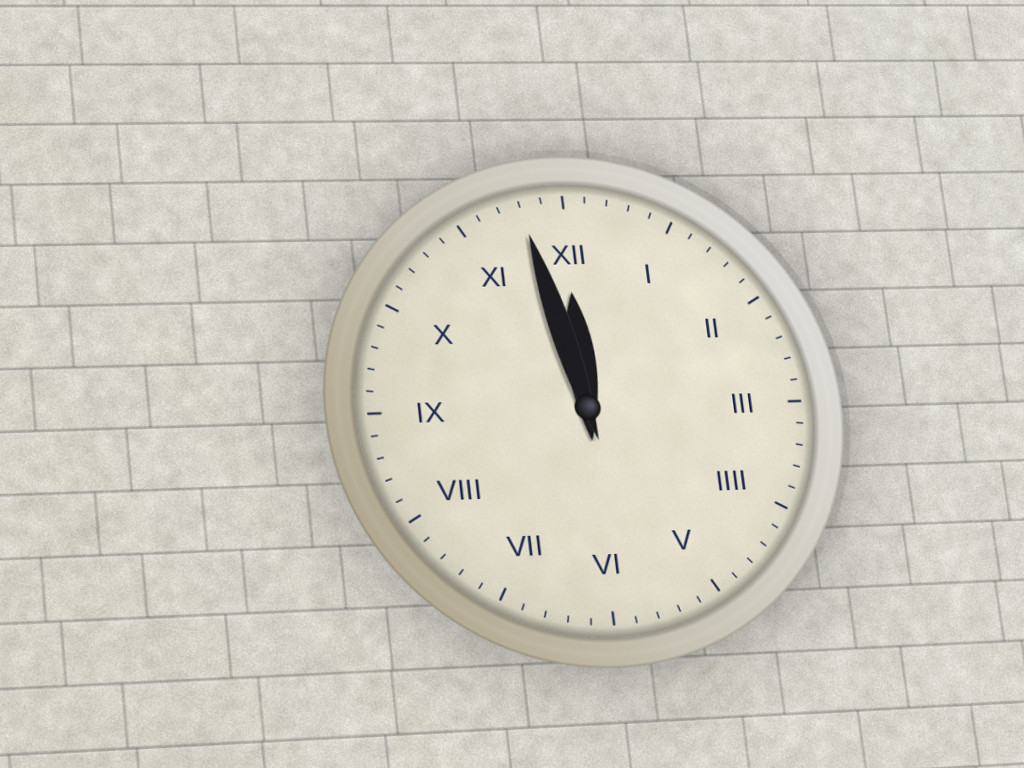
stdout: 11h58
